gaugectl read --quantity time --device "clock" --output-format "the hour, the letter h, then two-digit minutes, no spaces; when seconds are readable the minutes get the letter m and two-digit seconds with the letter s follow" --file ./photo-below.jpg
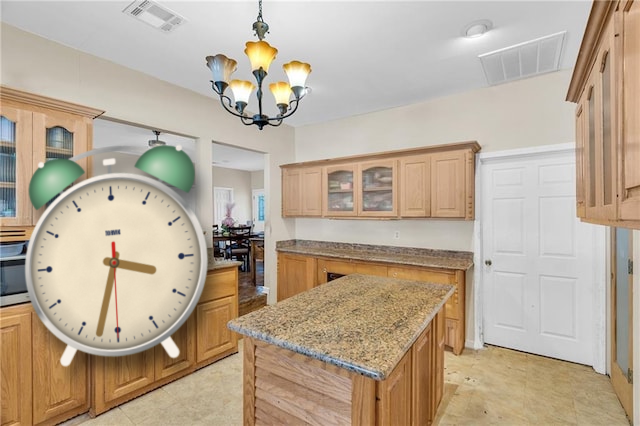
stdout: 3h32m30s
